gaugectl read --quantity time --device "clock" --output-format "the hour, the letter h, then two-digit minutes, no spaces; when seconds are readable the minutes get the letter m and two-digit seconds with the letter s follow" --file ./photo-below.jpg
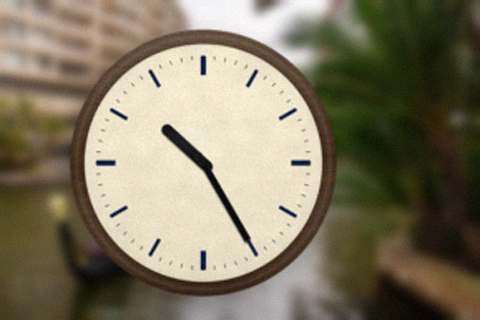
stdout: 10h25
